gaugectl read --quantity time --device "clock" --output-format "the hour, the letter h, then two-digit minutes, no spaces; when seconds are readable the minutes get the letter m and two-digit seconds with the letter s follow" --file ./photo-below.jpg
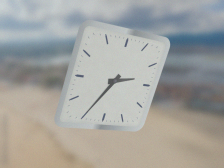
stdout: 2h35
